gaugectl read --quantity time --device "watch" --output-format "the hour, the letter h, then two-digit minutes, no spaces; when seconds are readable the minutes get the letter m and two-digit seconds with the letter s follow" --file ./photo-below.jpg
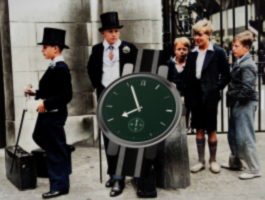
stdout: 7h56
